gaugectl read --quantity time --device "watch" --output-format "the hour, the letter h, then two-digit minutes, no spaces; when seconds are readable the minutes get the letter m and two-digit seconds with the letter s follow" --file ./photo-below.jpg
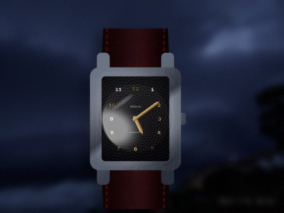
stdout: 5h09
